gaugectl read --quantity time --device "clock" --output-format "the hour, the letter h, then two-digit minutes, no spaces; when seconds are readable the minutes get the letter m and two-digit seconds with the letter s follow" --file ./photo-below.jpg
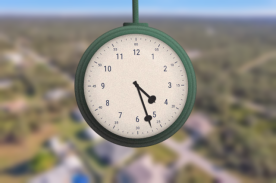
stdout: 4h27
